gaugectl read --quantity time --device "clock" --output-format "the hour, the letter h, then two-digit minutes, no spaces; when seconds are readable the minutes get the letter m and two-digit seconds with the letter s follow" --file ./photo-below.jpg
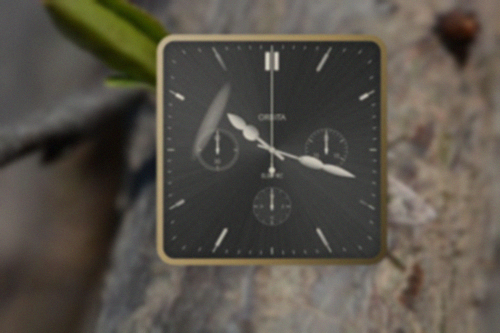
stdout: 10h18
